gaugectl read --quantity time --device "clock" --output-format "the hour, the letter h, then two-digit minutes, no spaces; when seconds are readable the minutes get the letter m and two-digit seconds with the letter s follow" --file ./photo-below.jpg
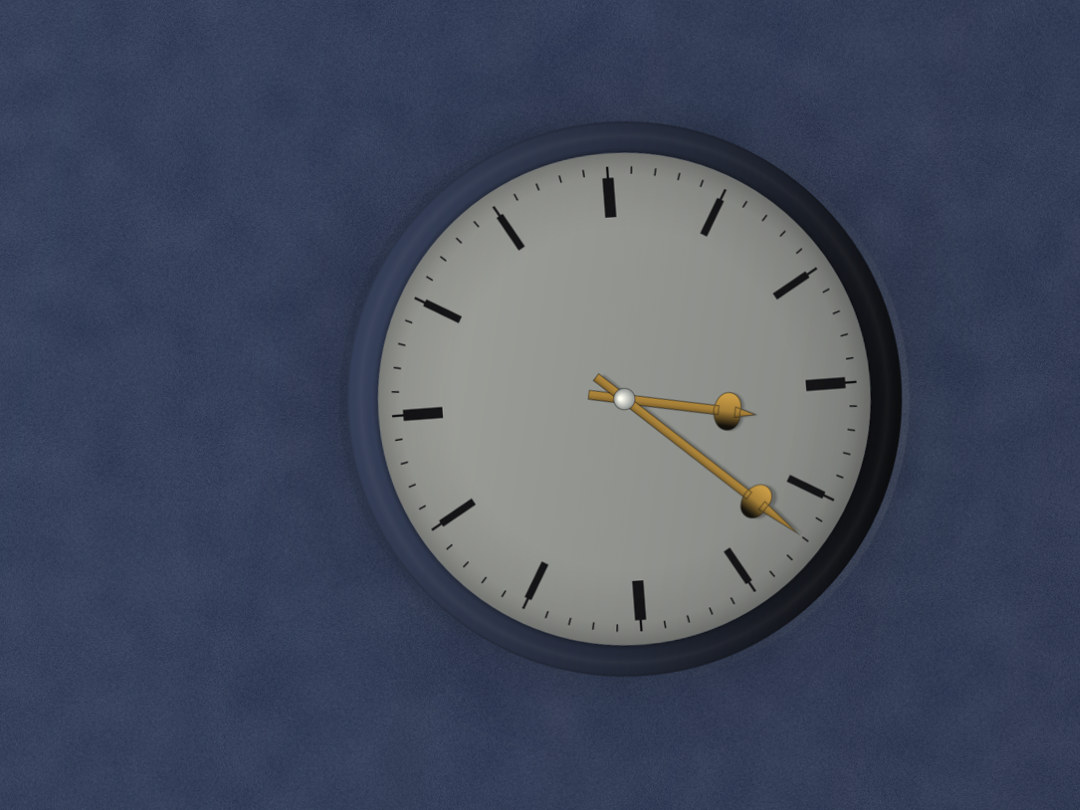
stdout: 3h22
